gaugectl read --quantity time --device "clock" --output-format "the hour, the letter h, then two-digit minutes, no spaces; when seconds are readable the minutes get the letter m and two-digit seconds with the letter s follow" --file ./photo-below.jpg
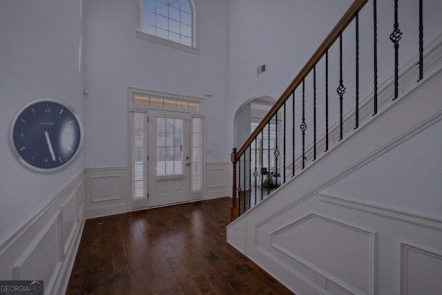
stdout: 5h27
